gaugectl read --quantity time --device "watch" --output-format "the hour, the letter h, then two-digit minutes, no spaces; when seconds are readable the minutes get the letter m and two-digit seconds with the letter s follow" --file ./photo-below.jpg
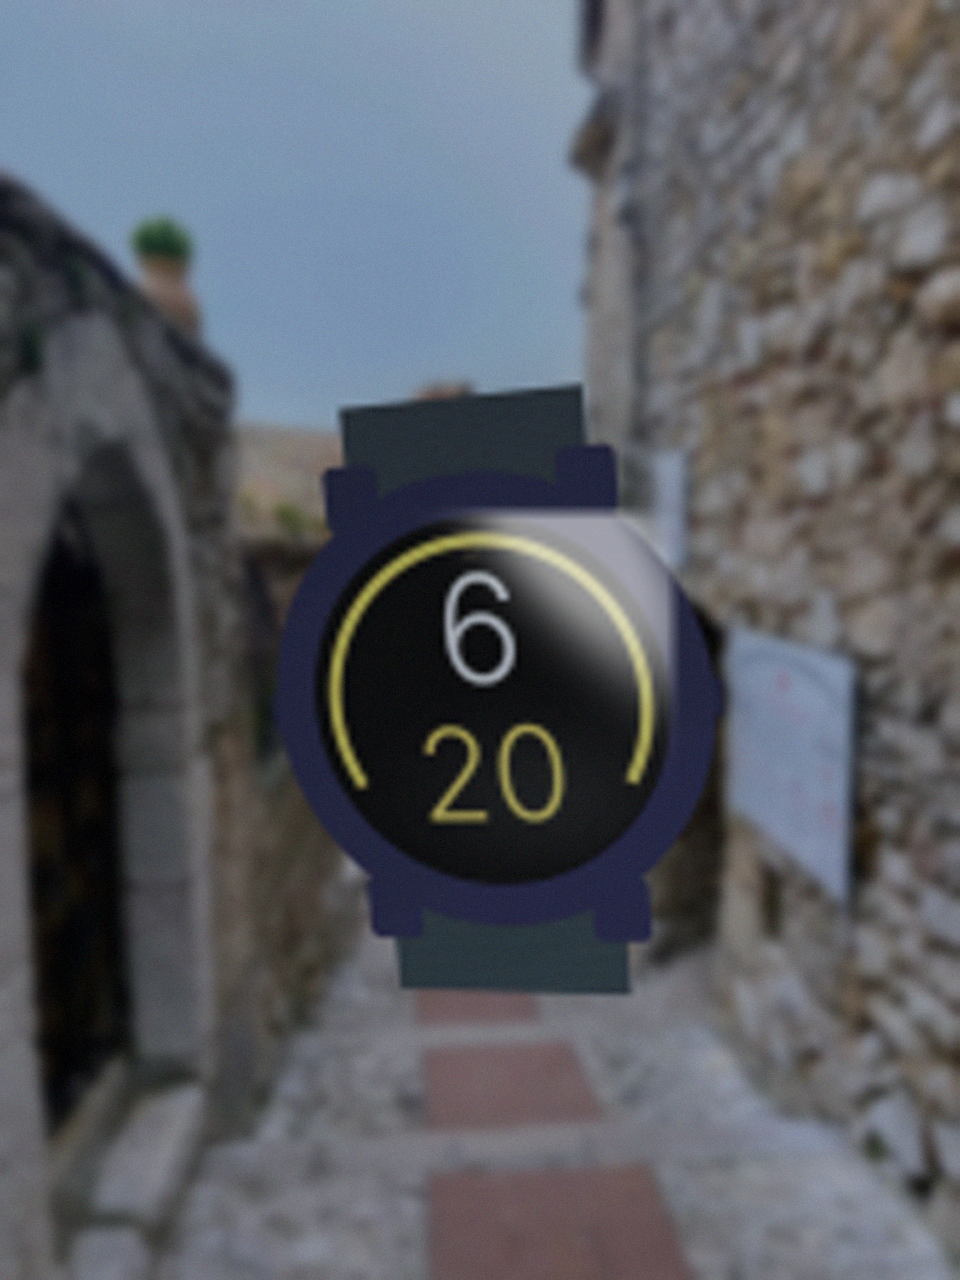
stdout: 6h20
